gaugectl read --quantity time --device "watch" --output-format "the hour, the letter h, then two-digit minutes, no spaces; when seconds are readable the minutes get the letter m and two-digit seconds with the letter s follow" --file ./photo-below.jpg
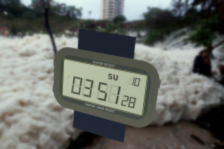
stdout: 3h51m28s
